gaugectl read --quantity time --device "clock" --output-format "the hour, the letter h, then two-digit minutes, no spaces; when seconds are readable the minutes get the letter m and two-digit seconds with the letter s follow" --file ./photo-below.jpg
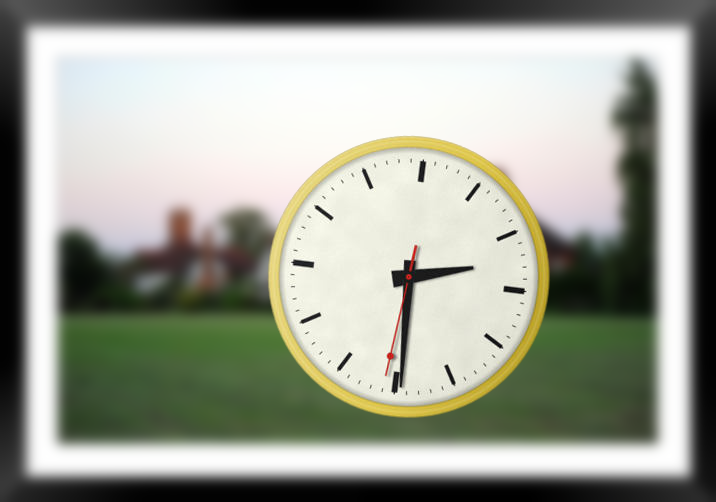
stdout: 2h29m31s
